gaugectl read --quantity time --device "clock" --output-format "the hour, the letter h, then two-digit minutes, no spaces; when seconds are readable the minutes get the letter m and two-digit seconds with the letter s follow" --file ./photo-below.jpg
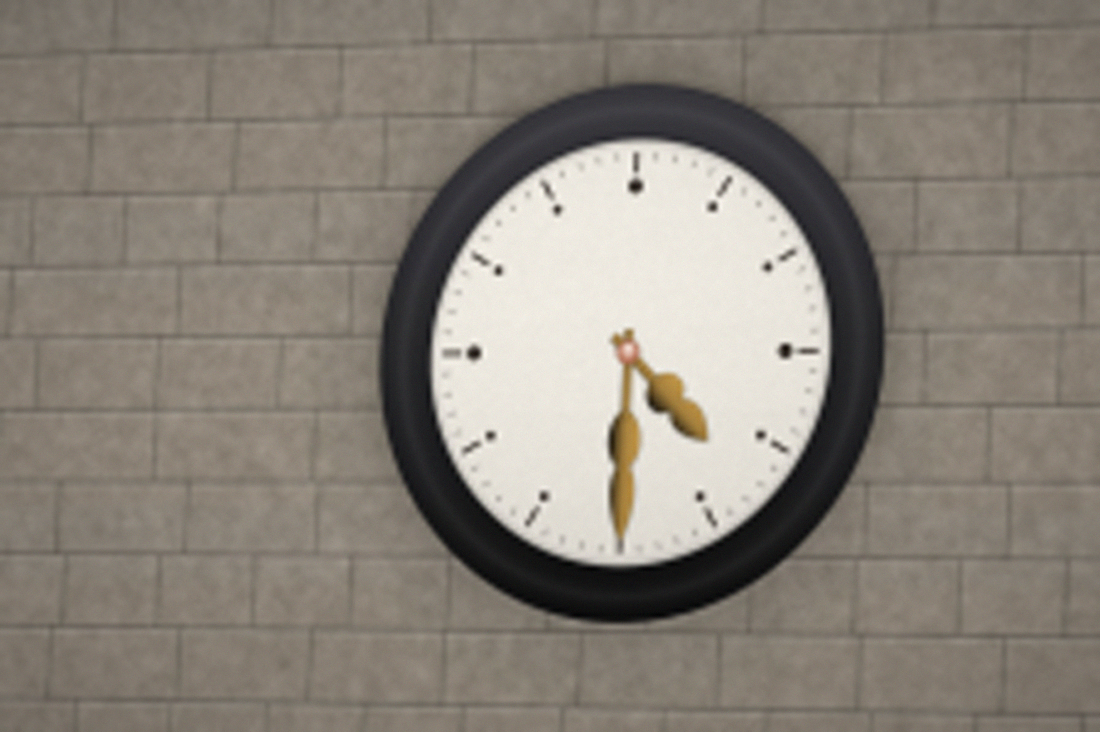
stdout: 4h30
